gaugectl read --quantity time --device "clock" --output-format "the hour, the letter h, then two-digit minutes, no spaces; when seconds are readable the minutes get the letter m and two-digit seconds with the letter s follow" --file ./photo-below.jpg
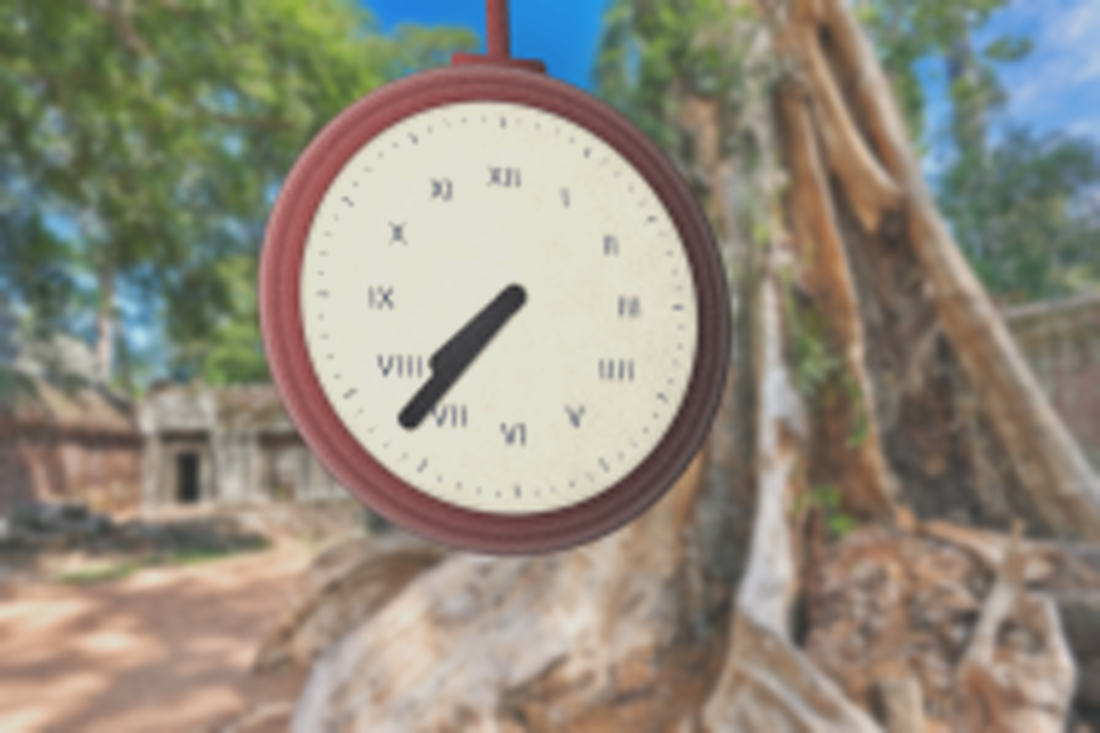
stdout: 7h37
